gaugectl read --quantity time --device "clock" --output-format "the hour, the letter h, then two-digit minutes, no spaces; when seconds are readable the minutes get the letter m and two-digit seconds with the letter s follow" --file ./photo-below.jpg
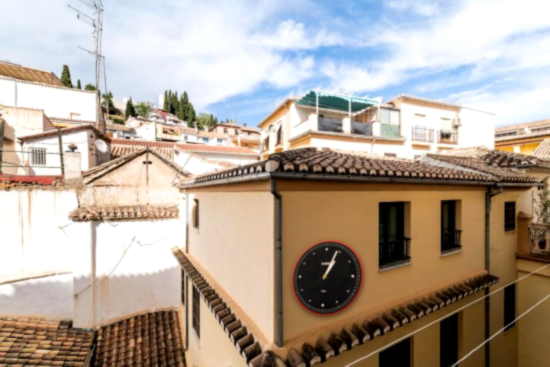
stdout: 1h04
